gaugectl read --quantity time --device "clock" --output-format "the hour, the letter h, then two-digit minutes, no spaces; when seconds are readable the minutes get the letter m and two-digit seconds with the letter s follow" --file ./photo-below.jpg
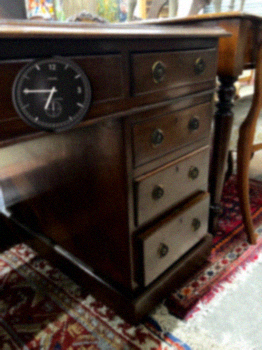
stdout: 6h45
